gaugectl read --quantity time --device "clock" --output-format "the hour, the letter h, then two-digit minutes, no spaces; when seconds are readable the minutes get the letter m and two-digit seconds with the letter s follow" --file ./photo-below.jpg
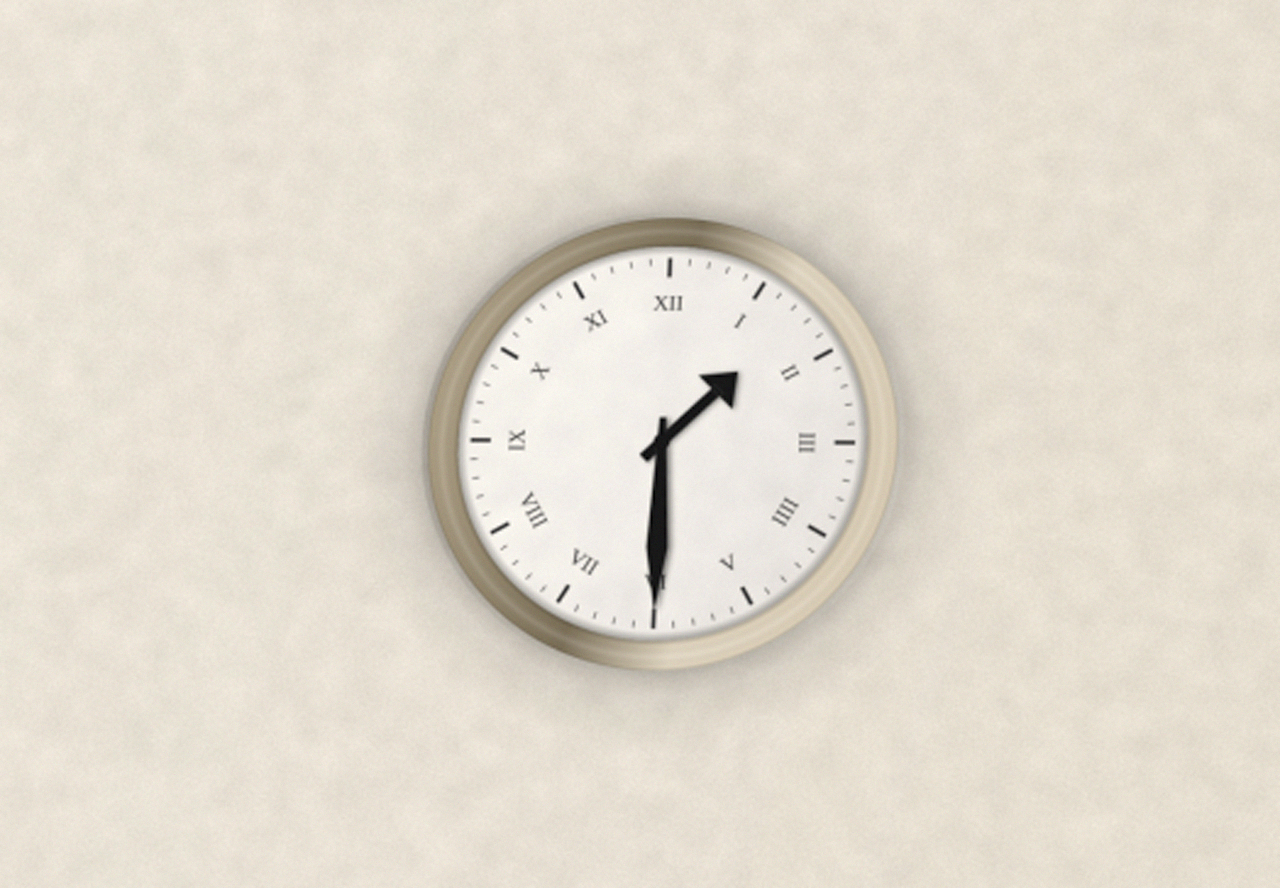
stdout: 1h30
